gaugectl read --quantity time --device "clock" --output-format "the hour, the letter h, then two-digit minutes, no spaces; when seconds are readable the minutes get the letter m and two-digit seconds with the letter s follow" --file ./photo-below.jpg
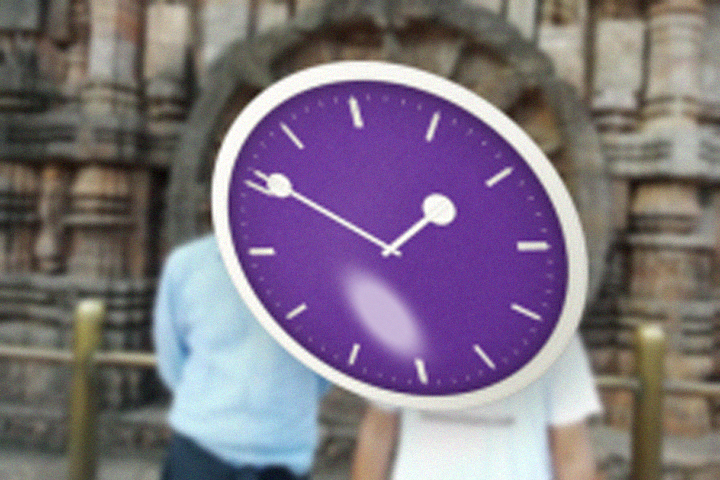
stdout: 1h51
